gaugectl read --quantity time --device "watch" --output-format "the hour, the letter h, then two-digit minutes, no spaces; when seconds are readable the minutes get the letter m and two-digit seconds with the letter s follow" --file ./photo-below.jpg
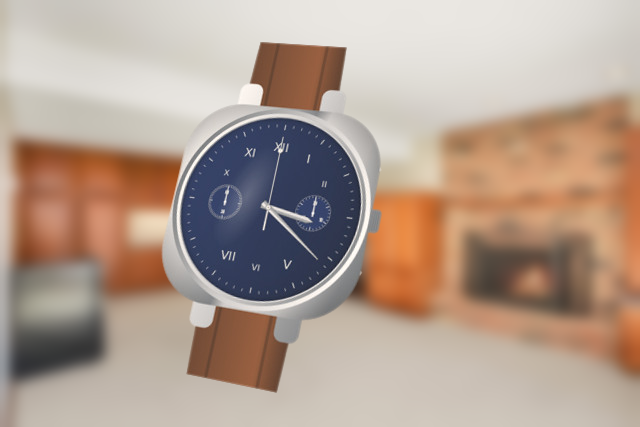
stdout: 3h21
